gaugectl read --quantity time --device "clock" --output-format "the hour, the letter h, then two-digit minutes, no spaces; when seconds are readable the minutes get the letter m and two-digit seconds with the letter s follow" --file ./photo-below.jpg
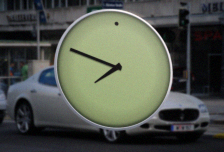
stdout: 7h48
